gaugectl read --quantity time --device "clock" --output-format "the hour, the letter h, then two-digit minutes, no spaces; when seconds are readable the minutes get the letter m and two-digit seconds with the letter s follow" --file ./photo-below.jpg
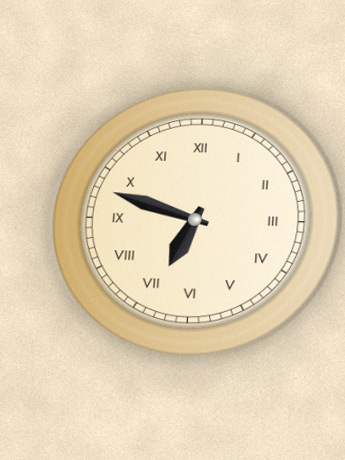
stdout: 6h48
